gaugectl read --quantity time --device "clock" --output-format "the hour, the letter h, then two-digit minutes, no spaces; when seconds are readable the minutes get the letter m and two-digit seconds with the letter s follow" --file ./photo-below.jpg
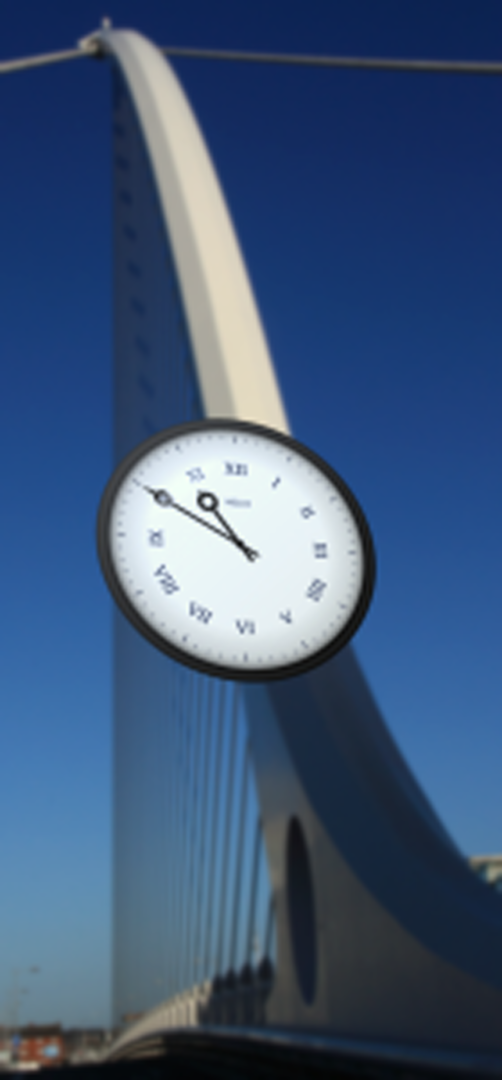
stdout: 10h50
